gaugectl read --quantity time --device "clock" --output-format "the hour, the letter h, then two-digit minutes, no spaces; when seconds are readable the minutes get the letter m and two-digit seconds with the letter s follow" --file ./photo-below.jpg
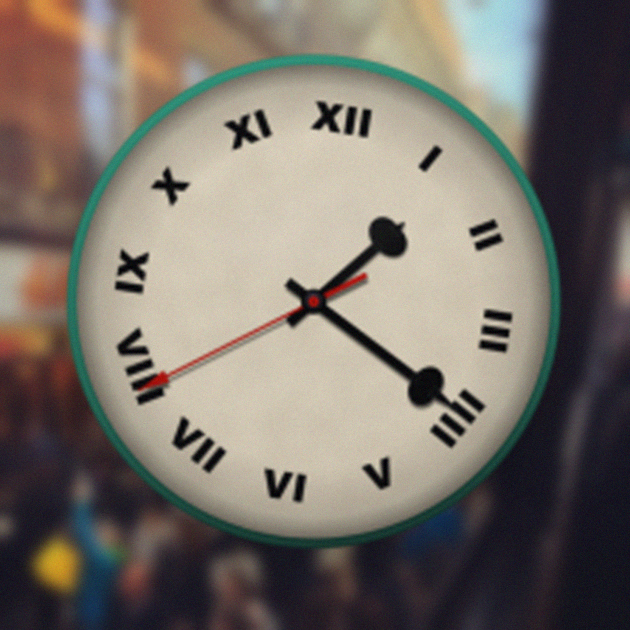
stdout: 1h19m39s
